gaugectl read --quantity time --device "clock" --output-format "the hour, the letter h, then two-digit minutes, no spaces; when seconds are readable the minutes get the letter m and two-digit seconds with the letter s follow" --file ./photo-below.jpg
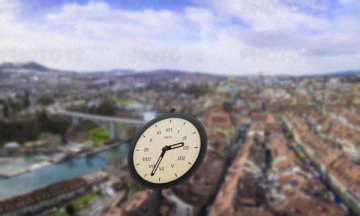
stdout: 2h33
